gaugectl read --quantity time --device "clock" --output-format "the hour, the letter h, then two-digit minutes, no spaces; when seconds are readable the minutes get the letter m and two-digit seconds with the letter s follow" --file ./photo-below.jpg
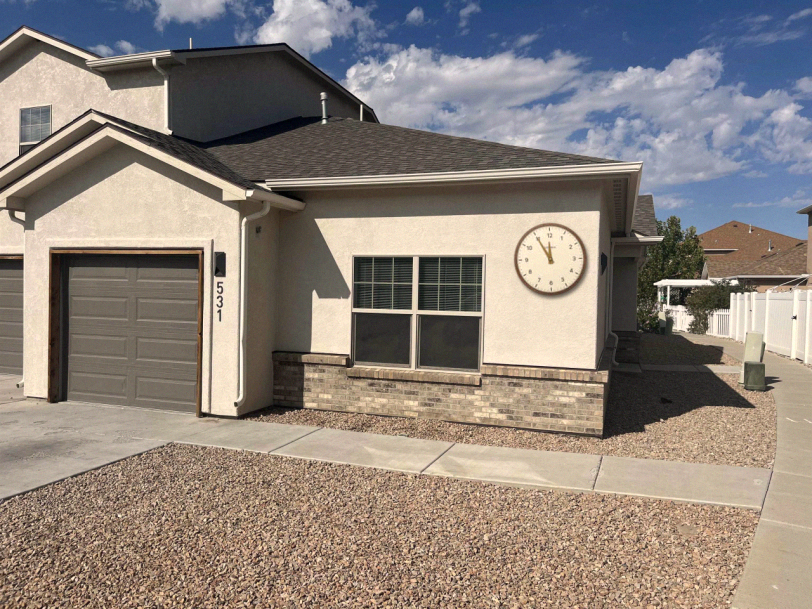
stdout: 11h55
